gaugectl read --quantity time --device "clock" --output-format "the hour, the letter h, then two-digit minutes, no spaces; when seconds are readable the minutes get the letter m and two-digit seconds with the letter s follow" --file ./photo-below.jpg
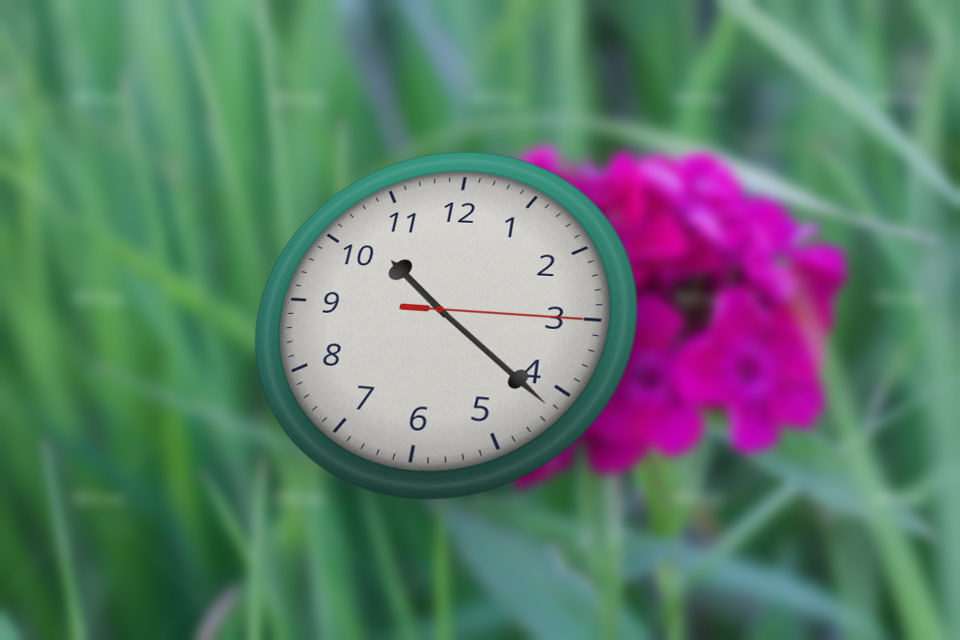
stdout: 10h21m15s
